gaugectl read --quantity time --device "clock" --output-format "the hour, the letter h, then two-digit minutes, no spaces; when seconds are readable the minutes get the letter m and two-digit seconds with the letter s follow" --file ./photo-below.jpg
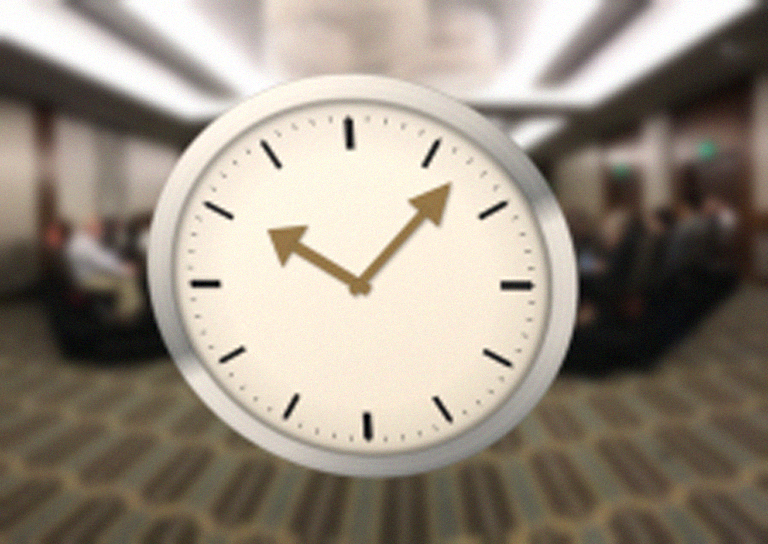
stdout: 10h07
